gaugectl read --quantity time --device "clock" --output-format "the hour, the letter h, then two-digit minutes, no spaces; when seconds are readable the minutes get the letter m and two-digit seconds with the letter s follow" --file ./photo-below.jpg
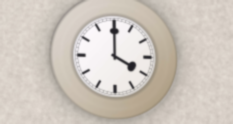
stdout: 4h00
